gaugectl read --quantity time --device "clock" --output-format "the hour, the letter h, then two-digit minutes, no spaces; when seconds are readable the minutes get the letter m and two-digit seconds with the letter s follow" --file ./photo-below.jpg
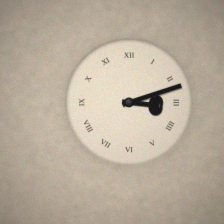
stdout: 3h12
